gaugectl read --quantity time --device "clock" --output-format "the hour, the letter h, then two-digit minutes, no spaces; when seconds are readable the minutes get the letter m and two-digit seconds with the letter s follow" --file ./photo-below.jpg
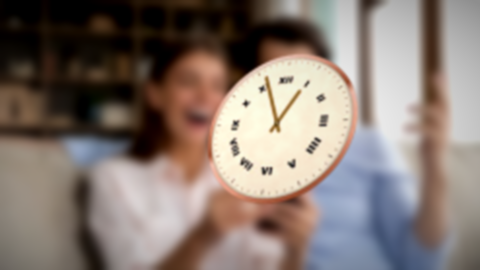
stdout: 12h56
